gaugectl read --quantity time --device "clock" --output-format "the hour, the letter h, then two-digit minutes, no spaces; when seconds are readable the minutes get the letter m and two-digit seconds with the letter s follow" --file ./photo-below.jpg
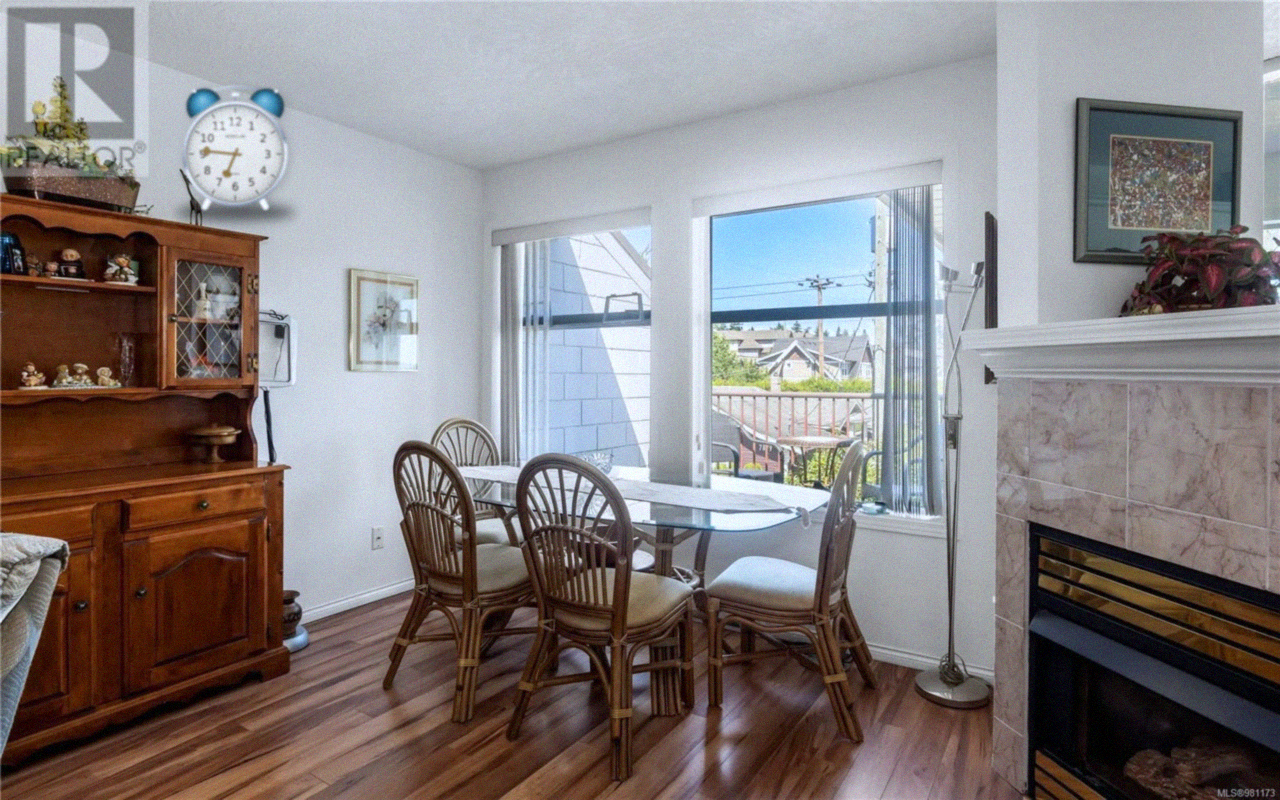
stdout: 6h46
